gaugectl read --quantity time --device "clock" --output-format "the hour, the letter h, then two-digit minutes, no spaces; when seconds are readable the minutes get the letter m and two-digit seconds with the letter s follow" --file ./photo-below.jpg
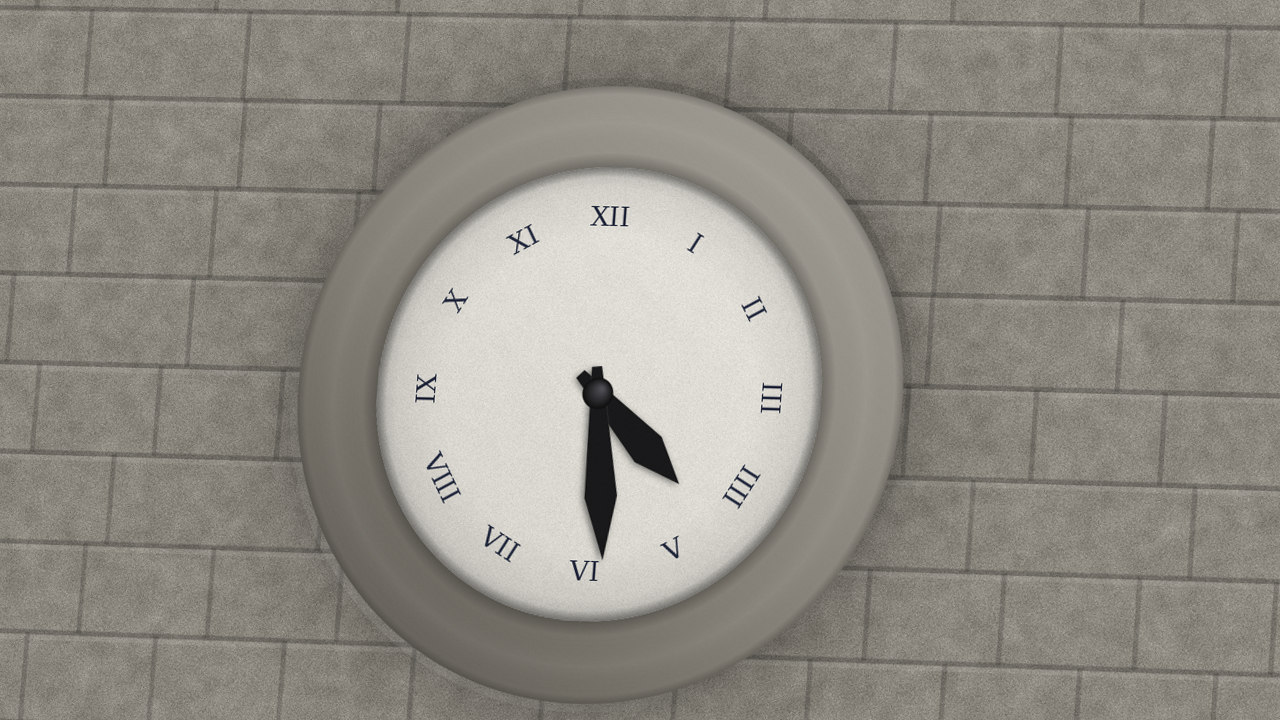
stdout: 4h29
